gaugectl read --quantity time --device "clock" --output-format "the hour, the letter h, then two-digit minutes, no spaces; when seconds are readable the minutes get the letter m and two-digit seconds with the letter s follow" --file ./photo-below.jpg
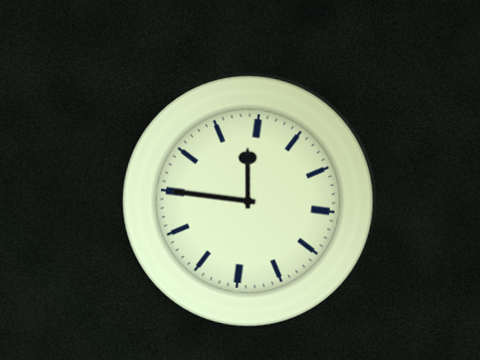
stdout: 11h45
